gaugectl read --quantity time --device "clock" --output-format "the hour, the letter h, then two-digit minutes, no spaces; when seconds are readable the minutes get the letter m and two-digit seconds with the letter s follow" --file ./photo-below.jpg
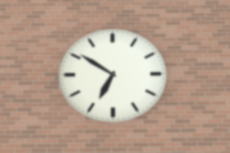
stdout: 6h51
